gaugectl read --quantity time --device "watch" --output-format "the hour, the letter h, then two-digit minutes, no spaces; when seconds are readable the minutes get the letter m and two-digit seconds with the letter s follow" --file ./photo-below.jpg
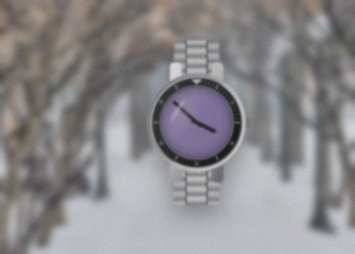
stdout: 3h52
